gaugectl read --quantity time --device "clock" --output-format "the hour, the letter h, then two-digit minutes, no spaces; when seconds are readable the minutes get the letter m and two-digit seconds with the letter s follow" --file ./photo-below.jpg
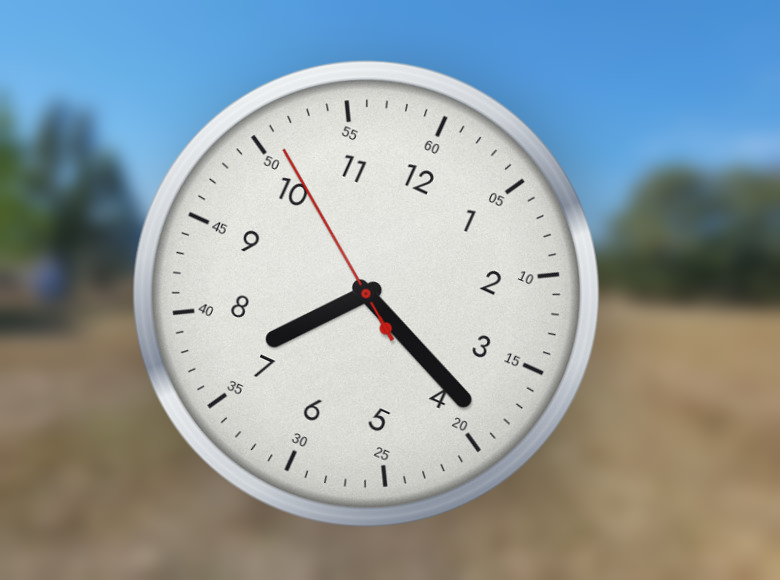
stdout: 7h18m51s
